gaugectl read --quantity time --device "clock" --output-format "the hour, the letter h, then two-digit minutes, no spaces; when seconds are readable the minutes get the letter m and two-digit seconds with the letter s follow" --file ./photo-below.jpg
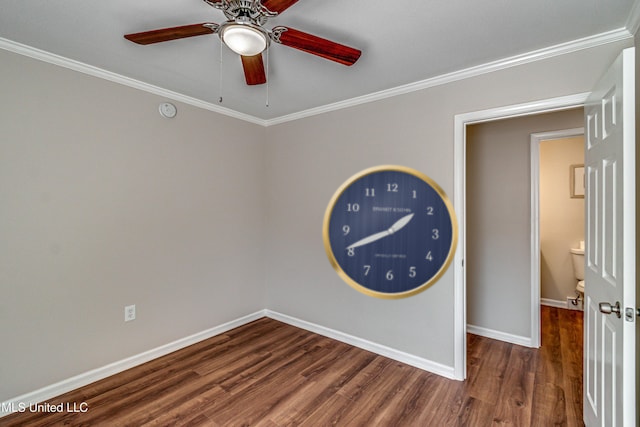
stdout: 1h41
